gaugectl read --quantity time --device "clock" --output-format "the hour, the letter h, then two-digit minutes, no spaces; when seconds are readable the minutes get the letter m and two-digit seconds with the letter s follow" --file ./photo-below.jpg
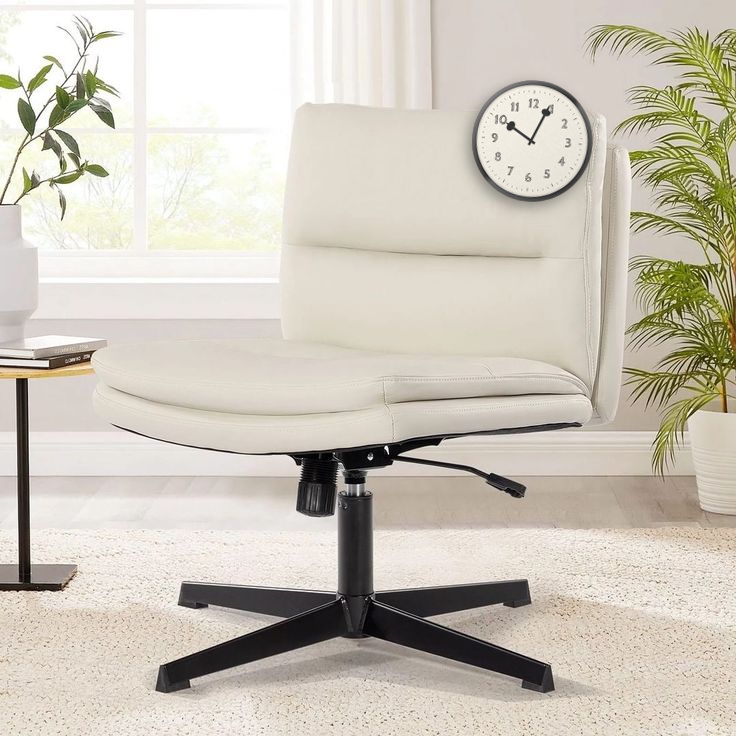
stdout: 10h04
